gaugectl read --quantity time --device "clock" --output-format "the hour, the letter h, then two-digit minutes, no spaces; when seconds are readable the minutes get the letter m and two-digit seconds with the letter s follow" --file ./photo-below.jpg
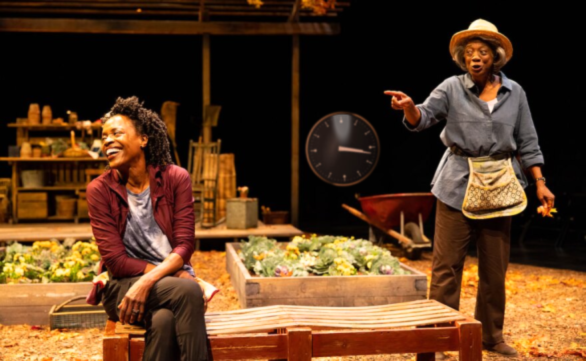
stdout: 3h17
